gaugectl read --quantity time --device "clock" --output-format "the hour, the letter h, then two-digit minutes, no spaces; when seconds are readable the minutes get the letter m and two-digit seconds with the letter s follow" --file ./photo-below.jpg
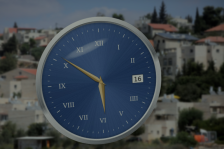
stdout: 5h51
